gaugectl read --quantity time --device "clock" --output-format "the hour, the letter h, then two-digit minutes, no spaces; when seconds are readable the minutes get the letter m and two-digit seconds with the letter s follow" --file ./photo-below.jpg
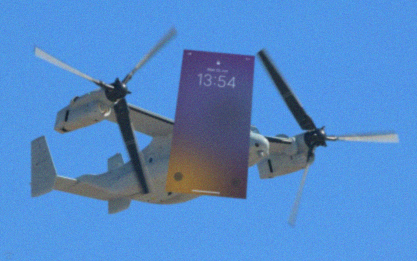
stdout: 13h54
